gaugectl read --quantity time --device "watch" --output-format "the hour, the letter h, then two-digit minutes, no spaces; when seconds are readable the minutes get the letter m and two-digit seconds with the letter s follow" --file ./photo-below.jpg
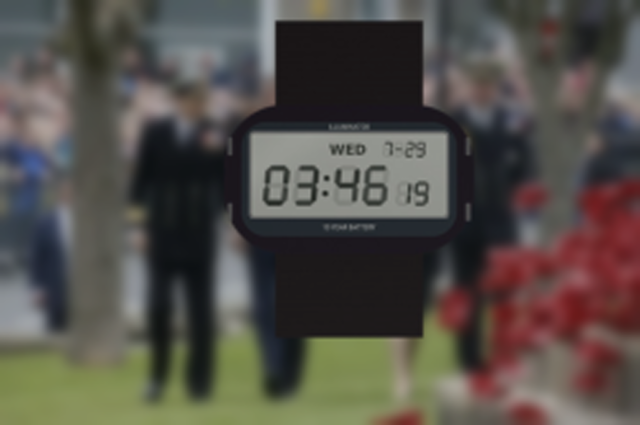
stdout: 3h46m19s
